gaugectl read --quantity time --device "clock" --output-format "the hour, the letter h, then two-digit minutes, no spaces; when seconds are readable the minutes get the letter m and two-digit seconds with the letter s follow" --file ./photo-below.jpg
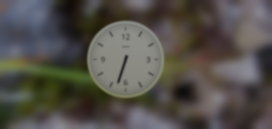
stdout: 6h33
